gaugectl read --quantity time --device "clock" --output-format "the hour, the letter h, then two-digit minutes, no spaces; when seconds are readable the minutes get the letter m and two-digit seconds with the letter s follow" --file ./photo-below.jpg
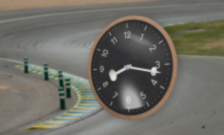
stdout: 8h17
